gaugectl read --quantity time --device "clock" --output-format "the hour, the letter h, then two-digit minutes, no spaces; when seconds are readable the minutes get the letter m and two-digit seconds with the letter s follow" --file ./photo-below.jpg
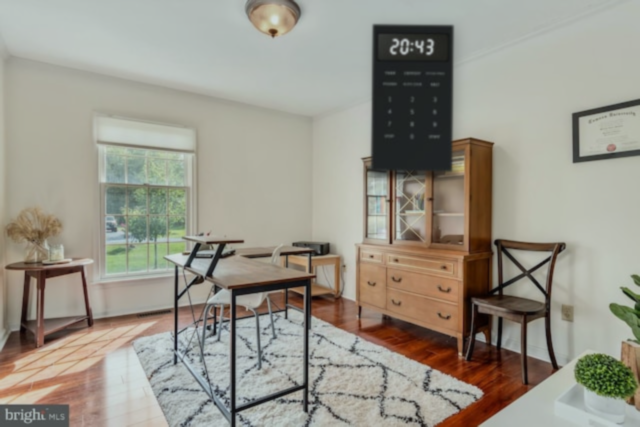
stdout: 20h43
